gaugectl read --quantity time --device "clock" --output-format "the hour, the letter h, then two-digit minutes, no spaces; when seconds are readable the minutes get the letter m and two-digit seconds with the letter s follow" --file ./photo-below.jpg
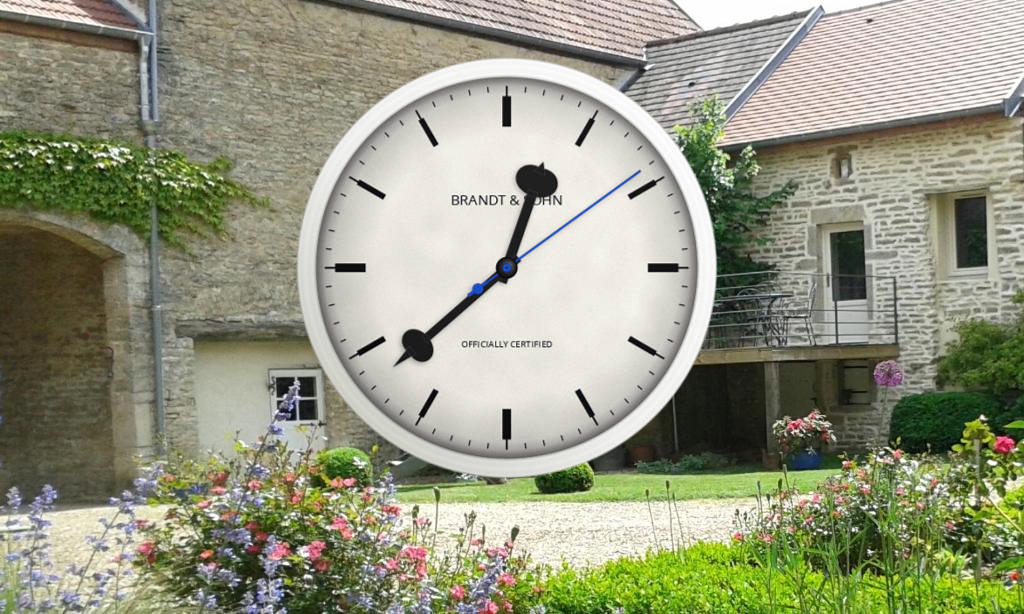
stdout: 12h38m09s
